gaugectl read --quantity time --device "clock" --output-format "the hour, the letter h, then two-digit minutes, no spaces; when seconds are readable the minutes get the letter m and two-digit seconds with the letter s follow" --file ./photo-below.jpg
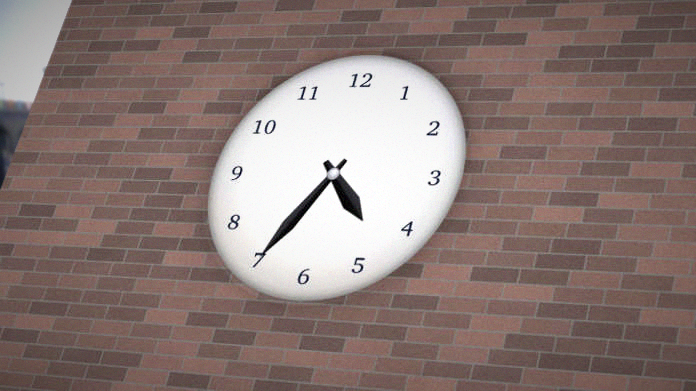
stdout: 4h35
